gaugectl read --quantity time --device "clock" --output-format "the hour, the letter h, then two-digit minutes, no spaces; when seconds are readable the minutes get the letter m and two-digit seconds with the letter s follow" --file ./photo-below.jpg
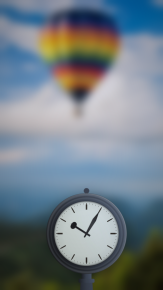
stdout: 10h05
